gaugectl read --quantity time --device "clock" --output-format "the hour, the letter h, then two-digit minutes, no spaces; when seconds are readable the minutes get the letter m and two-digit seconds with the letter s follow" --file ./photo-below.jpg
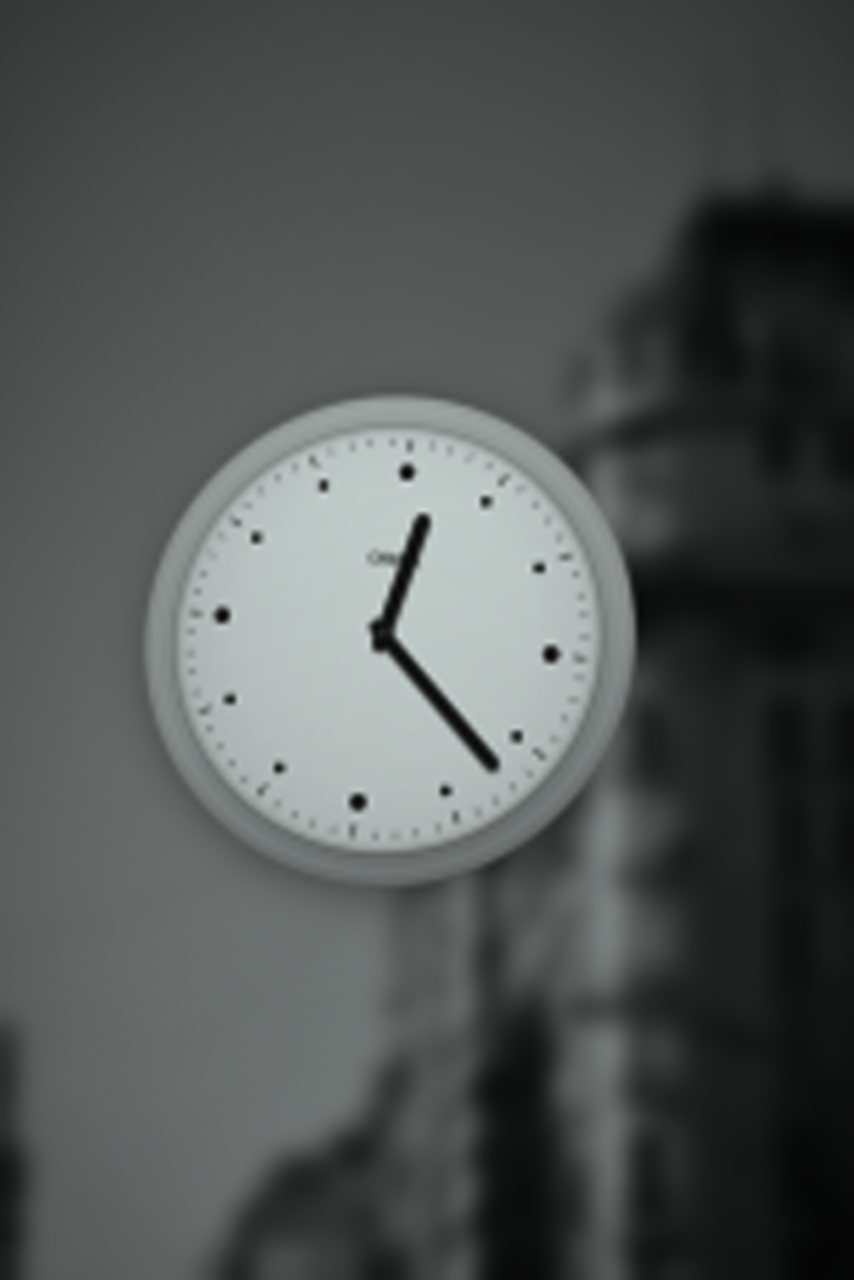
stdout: 12h22
